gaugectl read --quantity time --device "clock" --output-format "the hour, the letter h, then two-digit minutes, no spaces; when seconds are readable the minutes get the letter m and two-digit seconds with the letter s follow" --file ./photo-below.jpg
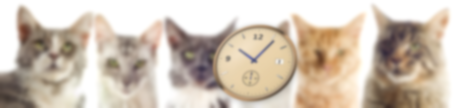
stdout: 10h06
